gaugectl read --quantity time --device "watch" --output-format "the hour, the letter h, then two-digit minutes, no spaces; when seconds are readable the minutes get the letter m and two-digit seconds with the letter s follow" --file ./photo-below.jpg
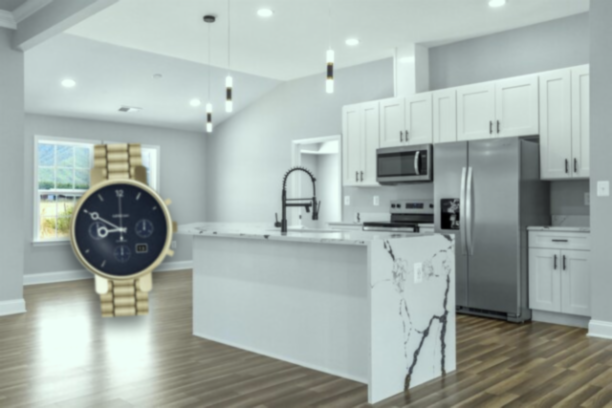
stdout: 8h50
